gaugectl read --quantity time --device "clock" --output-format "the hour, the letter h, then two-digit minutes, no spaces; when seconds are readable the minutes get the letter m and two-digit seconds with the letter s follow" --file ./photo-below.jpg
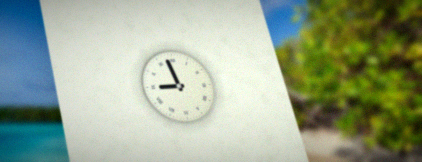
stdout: 8h58
